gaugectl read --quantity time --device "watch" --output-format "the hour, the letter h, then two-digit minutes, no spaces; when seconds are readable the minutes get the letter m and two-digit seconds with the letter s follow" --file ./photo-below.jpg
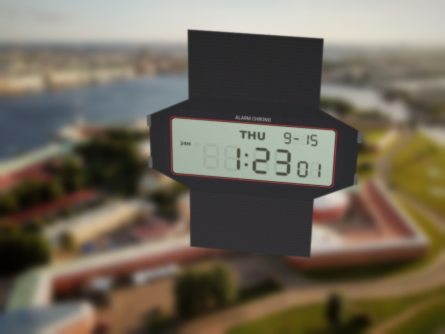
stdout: 1h23m01s
